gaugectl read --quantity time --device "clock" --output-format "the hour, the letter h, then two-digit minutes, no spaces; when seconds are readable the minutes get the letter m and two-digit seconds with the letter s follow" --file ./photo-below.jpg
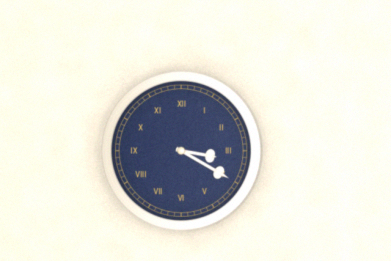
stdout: 3h20
